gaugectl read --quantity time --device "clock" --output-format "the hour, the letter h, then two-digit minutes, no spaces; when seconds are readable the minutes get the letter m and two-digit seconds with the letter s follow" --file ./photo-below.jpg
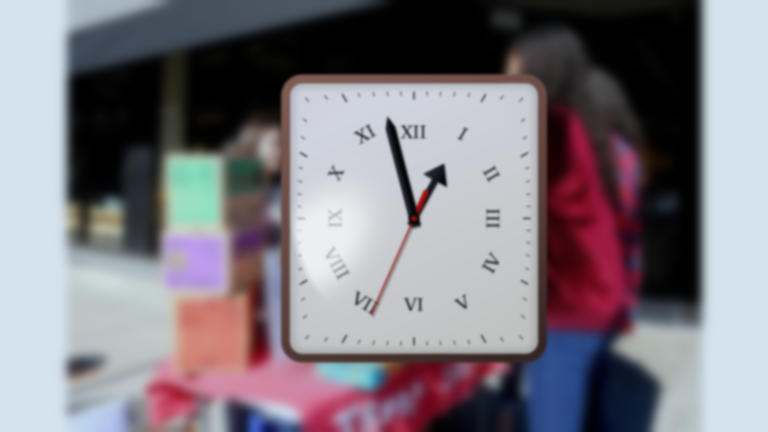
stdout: 12h57m34s
